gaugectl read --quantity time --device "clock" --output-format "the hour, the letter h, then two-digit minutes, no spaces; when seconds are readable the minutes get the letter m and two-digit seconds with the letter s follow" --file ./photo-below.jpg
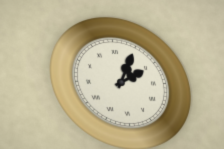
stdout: 2h05
